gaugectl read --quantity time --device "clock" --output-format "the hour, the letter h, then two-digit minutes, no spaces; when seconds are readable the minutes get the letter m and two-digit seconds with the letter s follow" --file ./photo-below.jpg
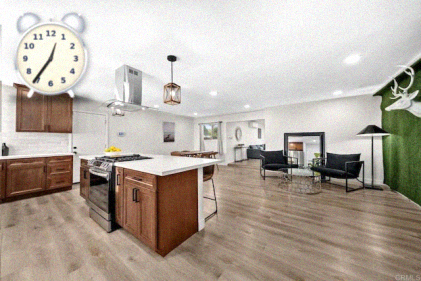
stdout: 12h36
